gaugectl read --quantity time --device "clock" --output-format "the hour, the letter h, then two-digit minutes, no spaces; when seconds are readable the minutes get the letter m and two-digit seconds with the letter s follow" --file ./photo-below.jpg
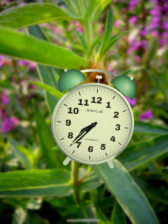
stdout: 7h37
